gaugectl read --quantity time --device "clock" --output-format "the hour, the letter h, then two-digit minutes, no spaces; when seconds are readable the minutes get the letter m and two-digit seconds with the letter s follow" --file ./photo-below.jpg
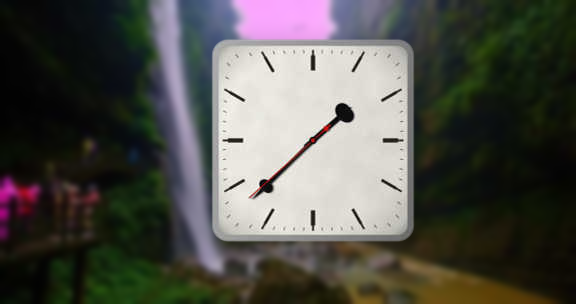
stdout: 1h37m38s
